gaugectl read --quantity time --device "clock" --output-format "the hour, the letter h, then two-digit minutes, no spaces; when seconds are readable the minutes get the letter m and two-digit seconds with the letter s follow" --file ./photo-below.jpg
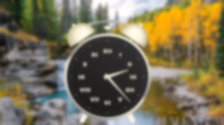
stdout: 2h23
